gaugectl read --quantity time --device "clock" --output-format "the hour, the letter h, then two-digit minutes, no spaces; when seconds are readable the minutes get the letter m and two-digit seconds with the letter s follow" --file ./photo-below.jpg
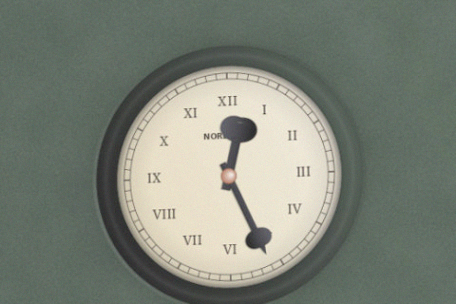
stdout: 12h26
